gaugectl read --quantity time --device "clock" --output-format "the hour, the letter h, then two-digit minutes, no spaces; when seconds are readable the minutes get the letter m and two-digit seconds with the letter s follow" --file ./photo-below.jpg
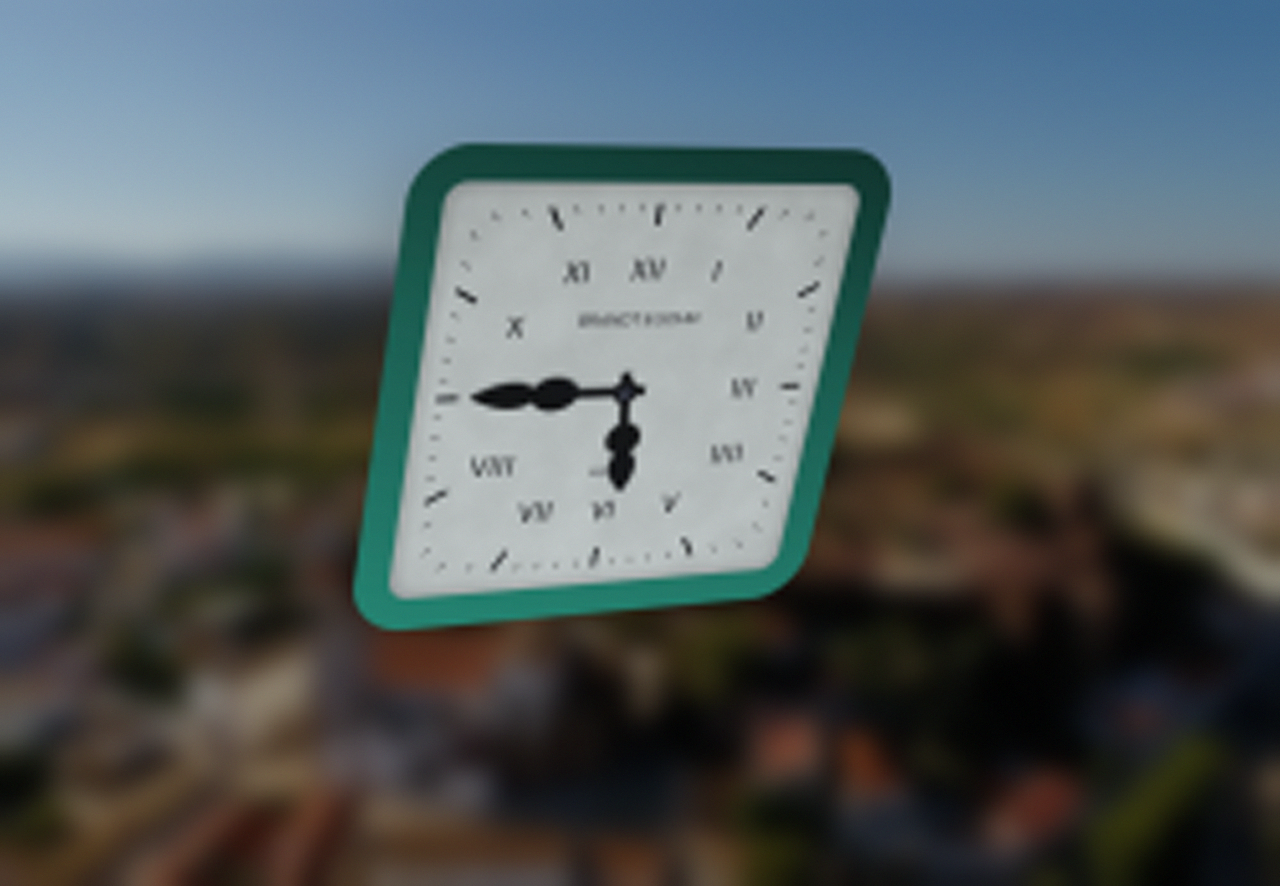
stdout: 5h45
